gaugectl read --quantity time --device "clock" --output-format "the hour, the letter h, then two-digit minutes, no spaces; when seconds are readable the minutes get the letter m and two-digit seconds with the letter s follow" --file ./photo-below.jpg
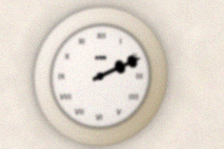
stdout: 2h11
